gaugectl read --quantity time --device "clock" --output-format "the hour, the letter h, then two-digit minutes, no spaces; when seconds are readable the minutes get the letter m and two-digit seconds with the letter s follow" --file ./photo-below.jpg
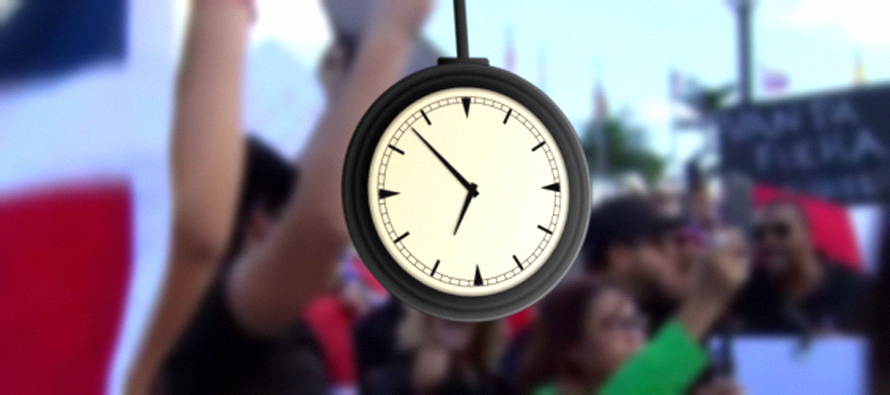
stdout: 6h53
